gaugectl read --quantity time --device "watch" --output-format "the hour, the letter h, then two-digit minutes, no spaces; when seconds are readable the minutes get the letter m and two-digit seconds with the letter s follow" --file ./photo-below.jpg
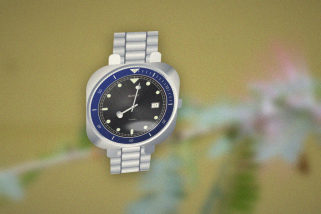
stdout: 8h02
